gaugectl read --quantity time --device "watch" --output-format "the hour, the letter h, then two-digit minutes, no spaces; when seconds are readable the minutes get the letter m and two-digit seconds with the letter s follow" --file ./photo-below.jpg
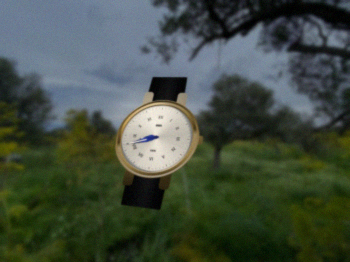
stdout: 8h42
